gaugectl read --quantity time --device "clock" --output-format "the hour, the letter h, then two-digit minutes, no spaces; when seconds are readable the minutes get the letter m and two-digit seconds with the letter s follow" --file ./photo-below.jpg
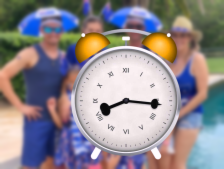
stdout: 8h16
